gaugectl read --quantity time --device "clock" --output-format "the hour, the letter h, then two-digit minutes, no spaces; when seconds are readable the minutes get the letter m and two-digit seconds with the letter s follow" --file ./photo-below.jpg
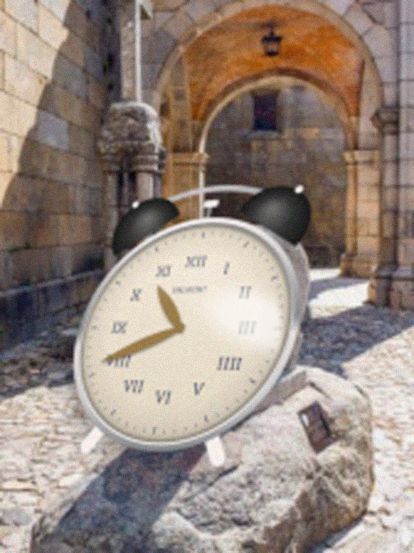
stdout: 10h41
